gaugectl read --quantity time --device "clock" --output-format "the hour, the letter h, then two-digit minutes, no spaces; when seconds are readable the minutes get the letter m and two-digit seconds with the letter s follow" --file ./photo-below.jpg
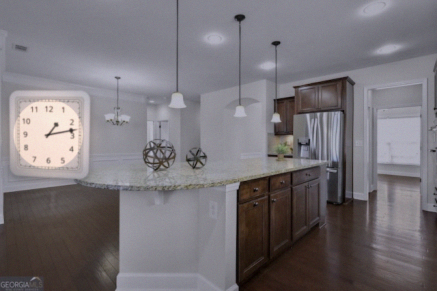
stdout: 1h13
